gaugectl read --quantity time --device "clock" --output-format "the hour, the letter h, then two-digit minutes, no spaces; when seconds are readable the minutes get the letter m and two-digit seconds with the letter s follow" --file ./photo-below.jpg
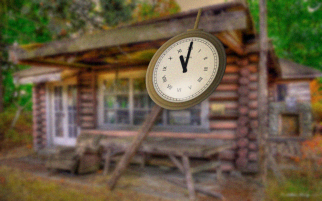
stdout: 11h00
